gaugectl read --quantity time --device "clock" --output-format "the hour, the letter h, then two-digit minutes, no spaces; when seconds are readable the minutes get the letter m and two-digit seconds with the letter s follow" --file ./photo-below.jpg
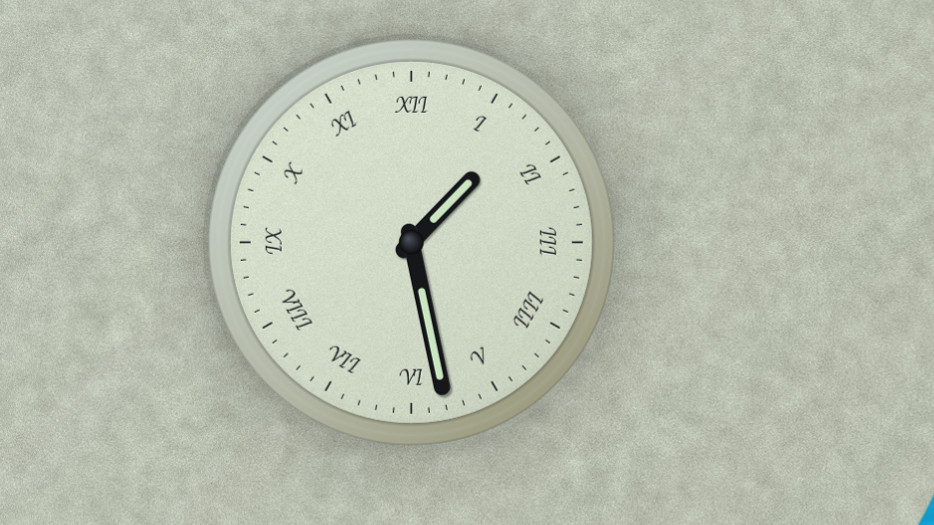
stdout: 1h28
